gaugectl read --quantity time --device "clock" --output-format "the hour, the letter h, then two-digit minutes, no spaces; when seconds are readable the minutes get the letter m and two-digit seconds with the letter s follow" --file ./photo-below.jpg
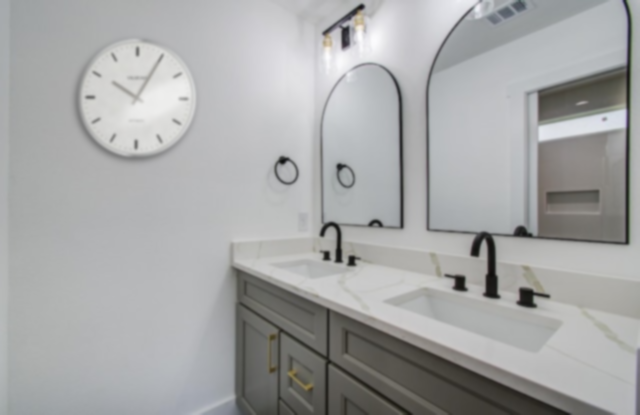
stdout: 10h05
